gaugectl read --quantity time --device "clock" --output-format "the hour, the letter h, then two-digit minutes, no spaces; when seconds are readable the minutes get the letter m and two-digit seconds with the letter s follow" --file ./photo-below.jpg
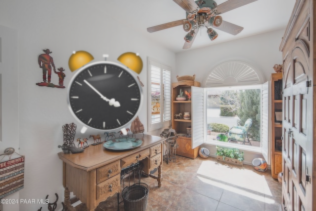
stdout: 3h52
